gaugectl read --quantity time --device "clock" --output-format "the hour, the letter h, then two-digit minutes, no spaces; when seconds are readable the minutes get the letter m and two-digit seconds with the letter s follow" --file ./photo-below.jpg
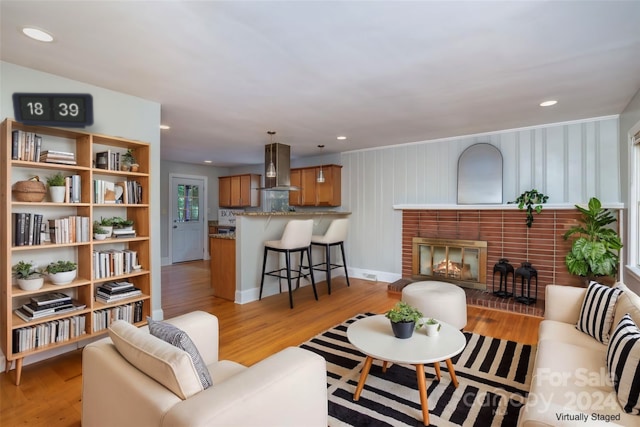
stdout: 18h39
